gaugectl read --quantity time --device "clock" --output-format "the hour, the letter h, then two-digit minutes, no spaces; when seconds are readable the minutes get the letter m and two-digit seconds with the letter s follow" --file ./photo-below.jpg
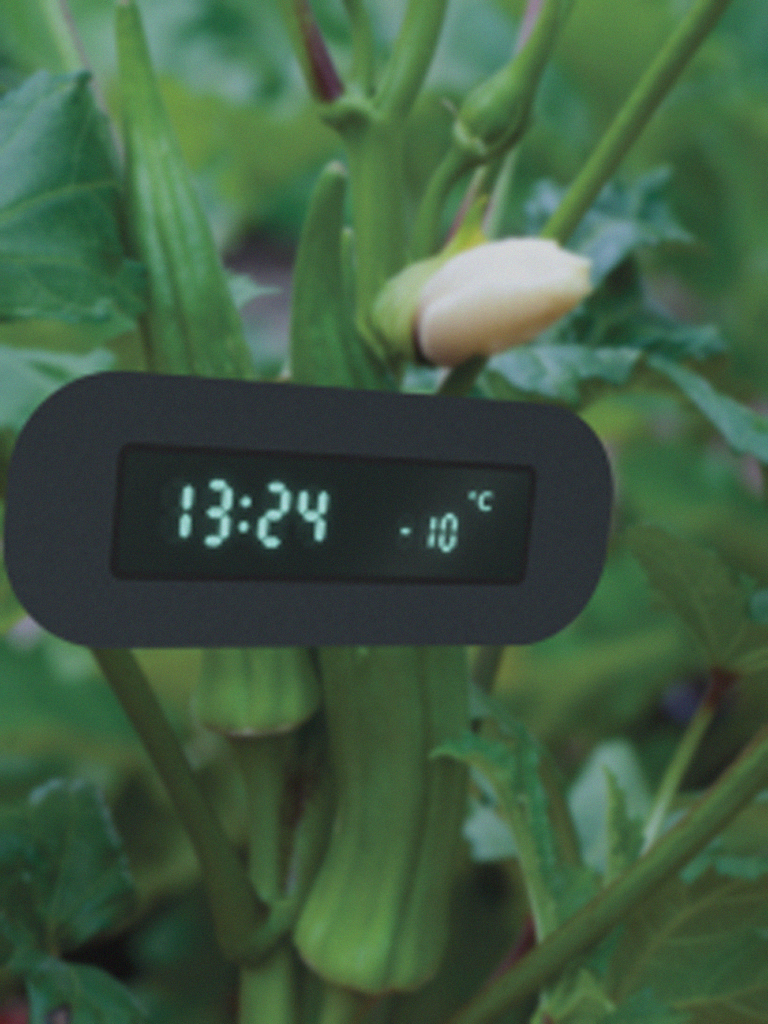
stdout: 13h24
